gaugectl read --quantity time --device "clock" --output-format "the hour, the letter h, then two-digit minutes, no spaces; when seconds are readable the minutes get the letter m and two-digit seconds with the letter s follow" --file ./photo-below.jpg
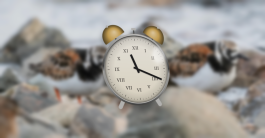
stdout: 11h19
